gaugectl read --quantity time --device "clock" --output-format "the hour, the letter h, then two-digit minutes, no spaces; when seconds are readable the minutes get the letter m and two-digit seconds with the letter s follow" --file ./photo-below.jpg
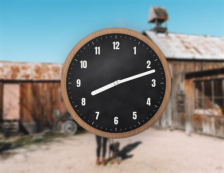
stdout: 8h12
